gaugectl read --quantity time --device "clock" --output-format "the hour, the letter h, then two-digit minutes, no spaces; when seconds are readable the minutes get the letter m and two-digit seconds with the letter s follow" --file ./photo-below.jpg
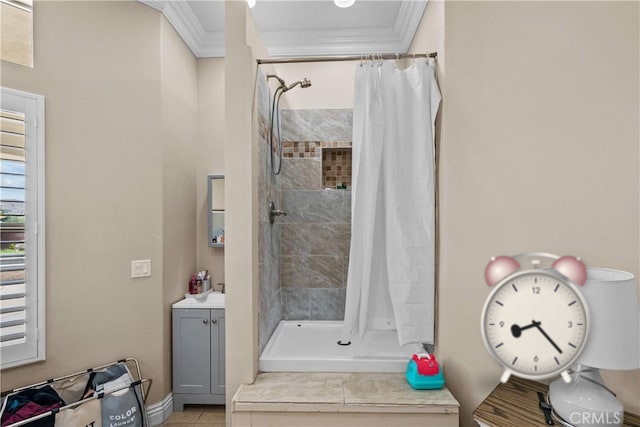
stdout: 8h23
